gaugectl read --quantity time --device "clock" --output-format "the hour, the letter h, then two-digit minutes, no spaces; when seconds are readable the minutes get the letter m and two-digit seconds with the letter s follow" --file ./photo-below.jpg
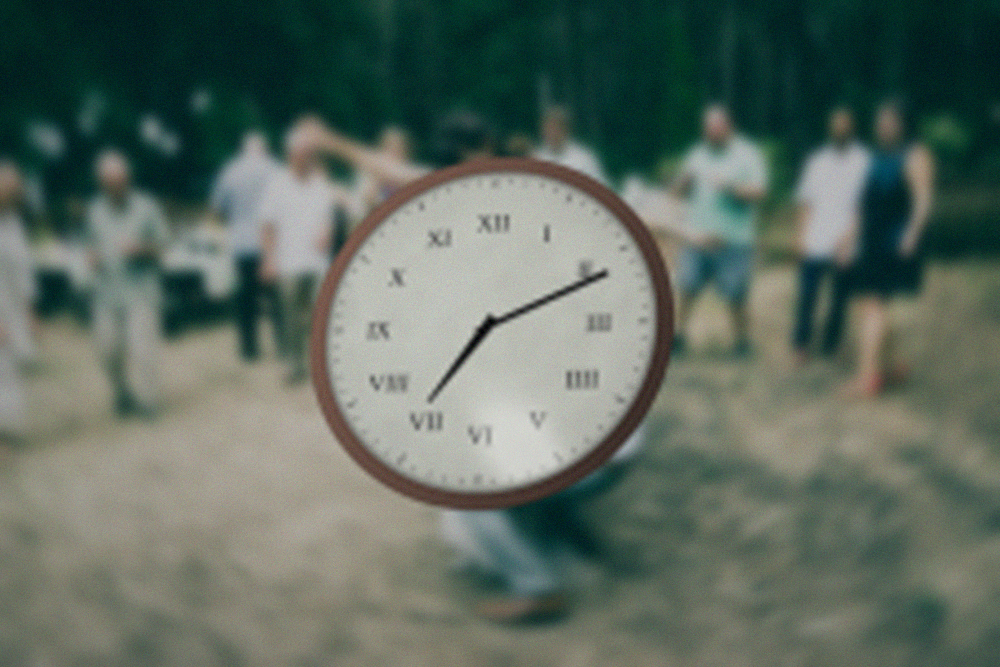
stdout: 7h11
